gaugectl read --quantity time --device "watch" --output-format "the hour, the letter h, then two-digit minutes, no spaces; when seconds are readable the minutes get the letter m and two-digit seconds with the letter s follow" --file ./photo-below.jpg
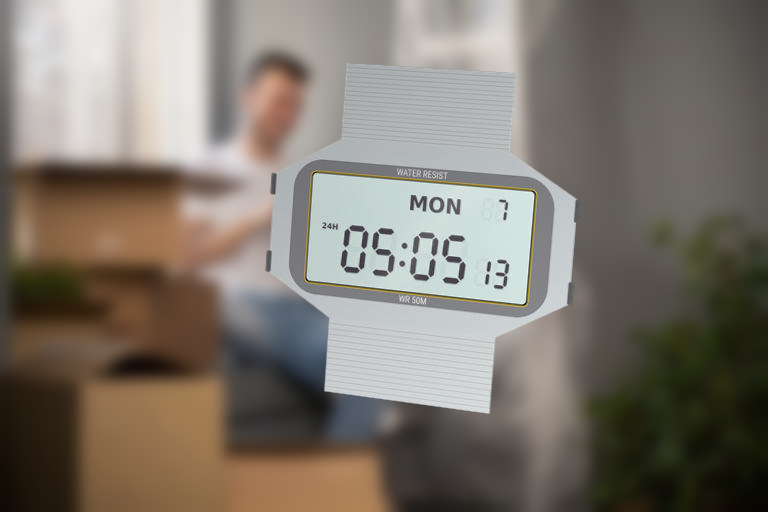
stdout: 5h05m13s
